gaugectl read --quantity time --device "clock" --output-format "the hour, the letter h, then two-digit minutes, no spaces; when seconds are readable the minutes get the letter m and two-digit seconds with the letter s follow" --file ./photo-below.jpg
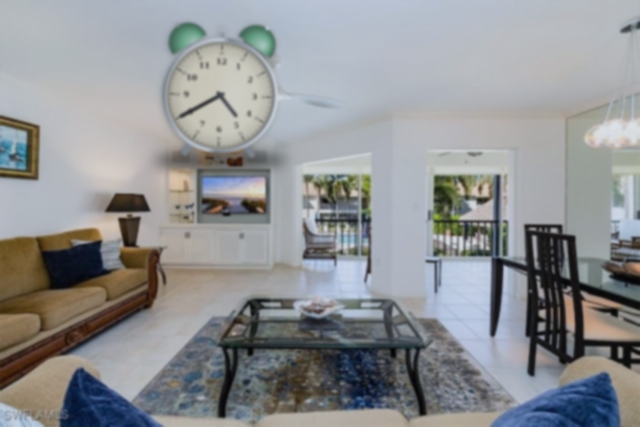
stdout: 4h40
